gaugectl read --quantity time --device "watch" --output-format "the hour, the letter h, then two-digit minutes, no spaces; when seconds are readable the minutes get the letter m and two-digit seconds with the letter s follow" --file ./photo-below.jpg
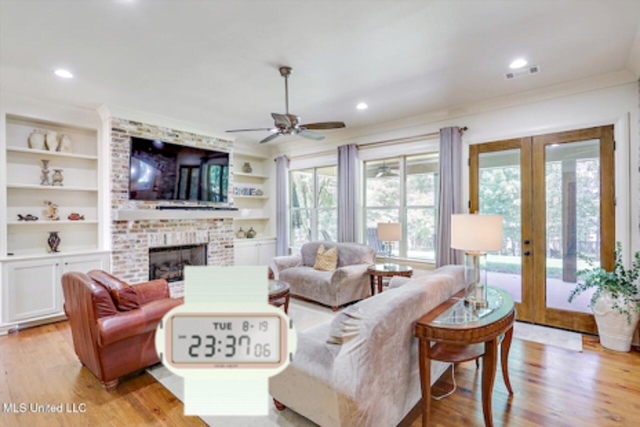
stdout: 23h37m06s
